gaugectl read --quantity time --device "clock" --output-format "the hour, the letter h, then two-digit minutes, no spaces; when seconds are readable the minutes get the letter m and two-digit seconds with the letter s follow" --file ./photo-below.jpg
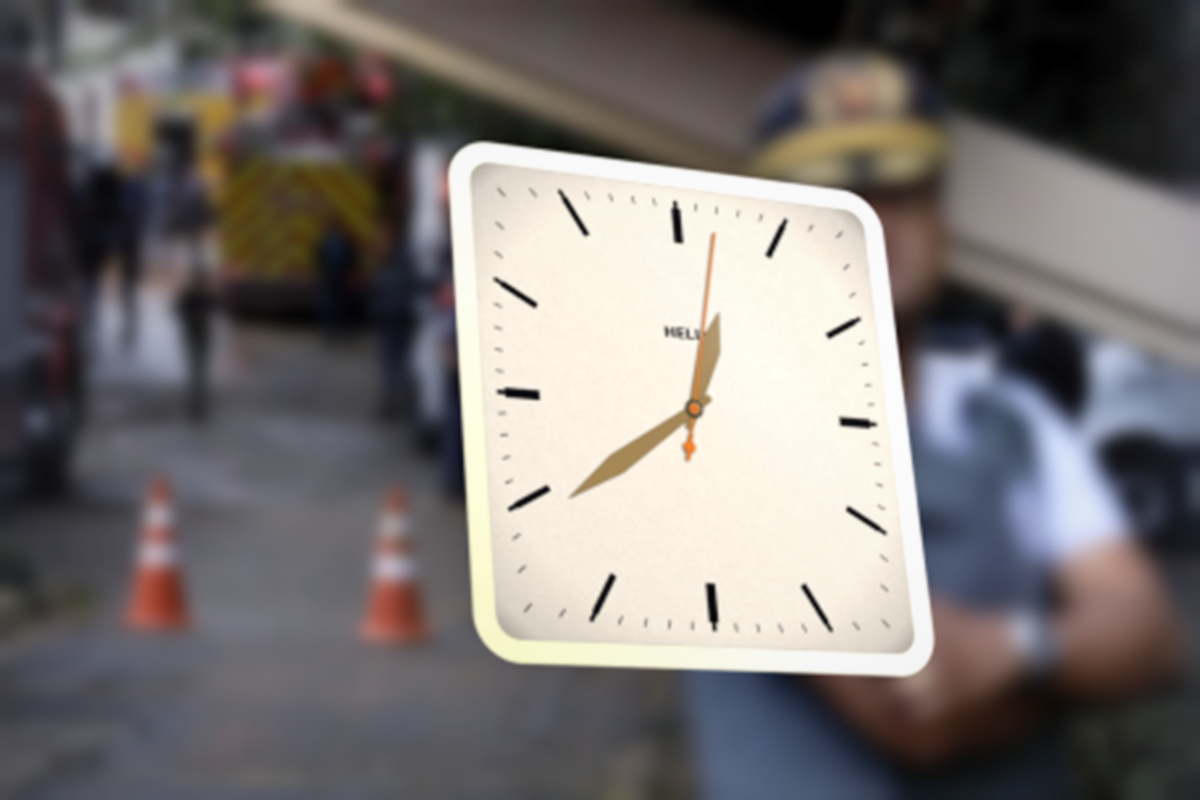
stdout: 12h39m02s
